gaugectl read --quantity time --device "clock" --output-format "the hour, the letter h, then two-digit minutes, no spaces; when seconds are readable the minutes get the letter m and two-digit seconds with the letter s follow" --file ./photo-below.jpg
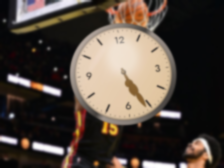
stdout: 5h26
